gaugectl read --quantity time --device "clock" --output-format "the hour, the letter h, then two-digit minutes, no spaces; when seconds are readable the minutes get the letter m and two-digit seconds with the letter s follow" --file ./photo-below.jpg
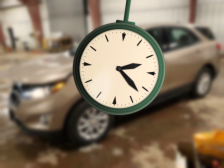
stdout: 2h22
